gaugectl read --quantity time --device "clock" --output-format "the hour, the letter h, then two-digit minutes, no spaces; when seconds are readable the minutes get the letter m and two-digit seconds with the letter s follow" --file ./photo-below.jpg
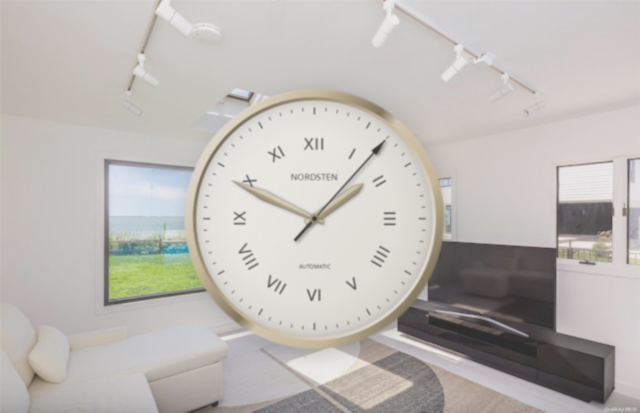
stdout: 1h49m07s
